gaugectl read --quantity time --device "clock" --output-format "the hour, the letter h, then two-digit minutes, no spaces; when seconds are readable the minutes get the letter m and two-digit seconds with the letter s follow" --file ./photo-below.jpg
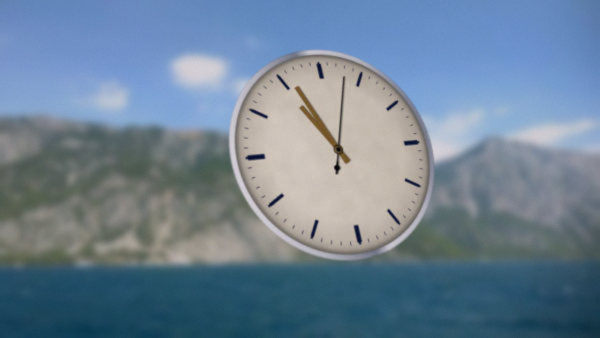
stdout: 10h56m03s
